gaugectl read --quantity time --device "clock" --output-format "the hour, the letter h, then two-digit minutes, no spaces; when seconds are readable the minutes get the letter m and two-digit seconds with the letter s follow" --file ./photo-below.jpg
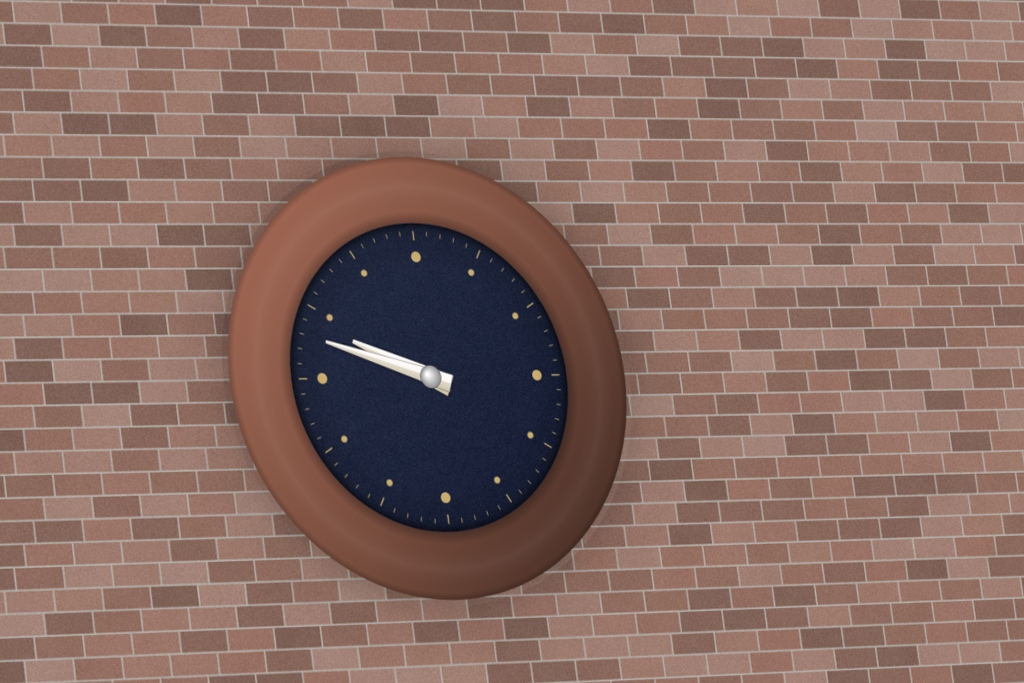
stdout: 9h48
